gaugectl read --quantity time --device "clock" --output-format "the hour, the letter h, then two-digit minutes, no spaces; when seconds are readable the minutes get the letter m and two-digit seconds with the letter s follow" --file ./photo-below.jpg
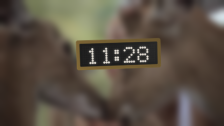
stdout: 11h28
